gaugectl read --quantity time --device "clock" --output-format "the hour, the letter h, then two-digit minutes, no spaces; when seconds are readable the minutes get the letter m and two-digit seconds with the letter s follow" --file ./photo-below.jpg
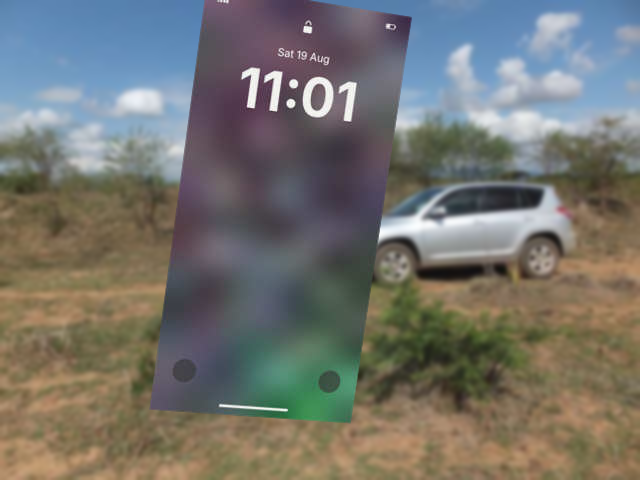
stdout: 11h01
